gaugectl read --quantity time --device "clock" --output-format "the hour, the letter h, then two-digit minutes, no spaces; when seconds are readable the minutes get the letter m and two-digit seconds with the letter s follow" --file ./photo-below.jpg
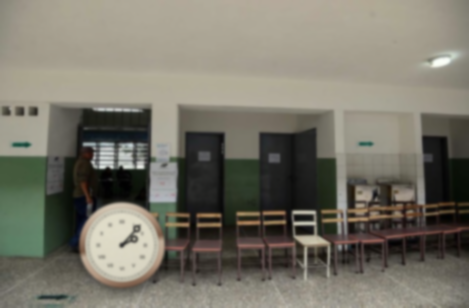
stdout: 2h07
